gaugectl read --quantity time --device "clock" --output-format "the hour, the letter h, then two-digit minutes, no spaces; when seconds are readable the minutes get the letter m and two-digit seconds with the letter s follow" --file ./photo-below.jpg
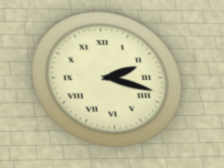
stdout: 2h18
